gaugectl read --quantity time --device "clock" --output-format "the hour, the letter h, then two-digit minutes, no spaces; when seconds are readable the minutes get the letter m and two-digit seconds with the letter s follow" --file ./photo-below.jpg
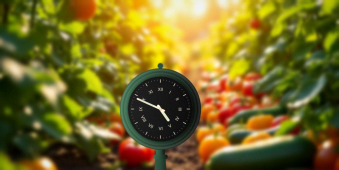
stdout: 4h49
